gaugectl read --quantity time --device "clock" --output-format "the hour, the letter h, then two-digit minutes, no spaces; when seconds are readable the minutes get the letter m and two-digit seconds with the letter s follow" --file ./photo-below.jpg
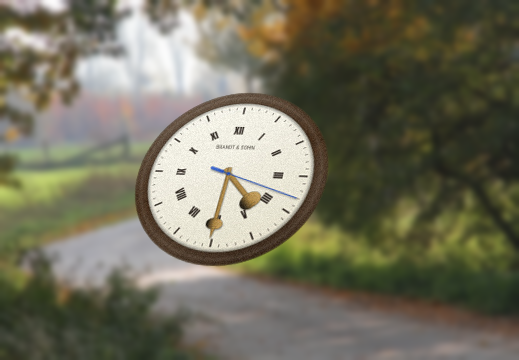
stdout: 4h30m18s
